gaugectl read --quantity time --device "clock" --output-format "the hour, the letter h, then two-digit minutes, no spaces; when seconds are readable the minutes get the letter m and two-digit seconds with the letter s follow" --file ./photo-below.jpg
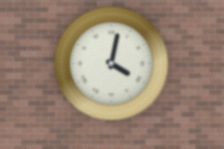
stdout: 4h02
